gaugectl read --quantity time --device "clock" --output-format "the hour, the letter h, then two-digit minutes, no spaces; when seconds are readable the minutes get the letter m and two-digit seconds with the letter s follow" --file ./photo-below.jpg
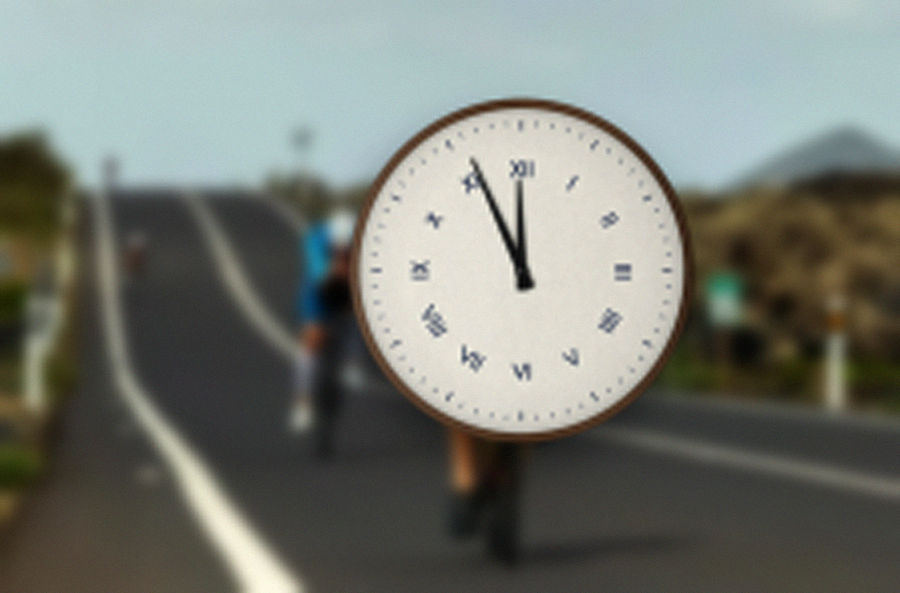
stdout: 11h56
